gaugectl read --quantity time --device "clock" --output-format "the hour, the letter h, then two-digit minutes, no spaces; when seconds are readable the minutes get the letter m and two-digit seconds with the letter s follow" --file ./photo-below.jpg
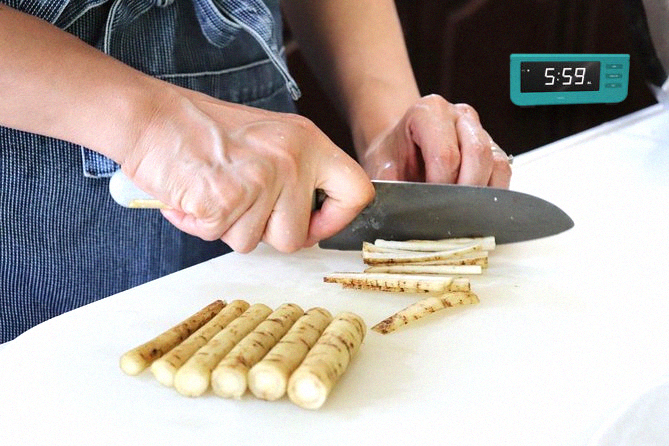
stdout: 5h59
